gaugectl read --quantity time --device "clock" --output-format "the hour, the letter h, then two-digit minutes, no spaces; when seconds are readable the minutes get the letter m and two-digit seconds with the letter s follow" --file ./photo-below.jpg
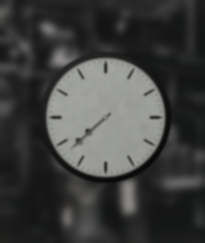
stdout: 7h38
